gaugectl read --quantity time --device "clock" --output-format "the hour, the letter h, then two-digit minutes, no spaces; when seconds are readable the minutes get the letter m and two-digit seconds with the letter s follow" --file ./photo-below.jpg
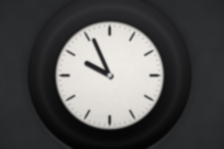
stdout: 9h56
